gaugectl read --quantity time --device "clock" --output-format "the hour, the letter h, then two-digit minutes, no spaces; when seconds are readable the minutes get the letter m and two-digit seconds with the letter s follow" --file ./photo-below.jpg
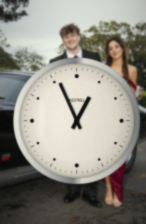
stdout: 12h56
